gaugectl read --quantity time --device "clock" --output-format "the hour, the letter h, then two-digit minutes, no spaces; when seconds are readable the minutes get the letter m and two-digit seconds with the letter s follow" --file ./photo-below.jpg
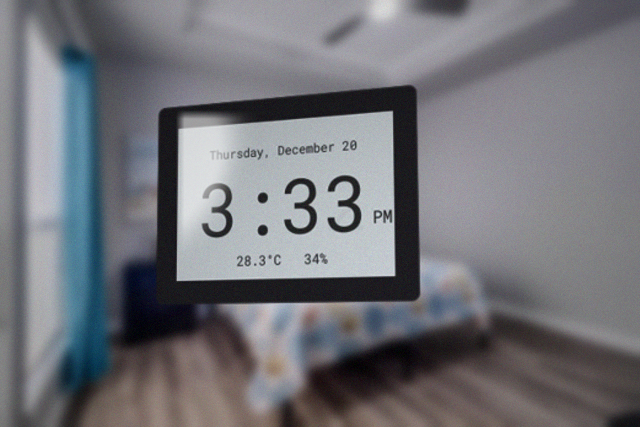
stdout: 3h33
